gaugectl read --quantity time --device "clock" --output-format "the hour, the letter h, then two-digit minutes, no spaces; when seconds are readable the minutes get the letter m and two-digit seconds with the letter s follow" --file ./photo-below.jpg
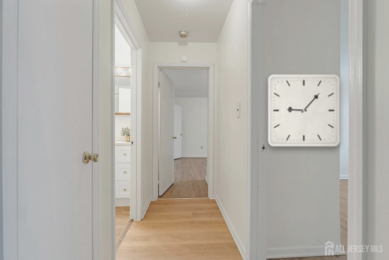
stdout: 9h07
